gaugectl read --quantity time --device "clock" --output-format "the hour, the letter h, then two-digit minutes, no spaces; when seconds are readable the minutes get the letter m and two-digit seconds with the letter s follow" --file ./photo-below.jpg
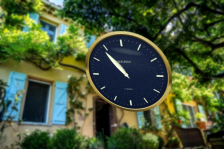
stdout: 10h54
